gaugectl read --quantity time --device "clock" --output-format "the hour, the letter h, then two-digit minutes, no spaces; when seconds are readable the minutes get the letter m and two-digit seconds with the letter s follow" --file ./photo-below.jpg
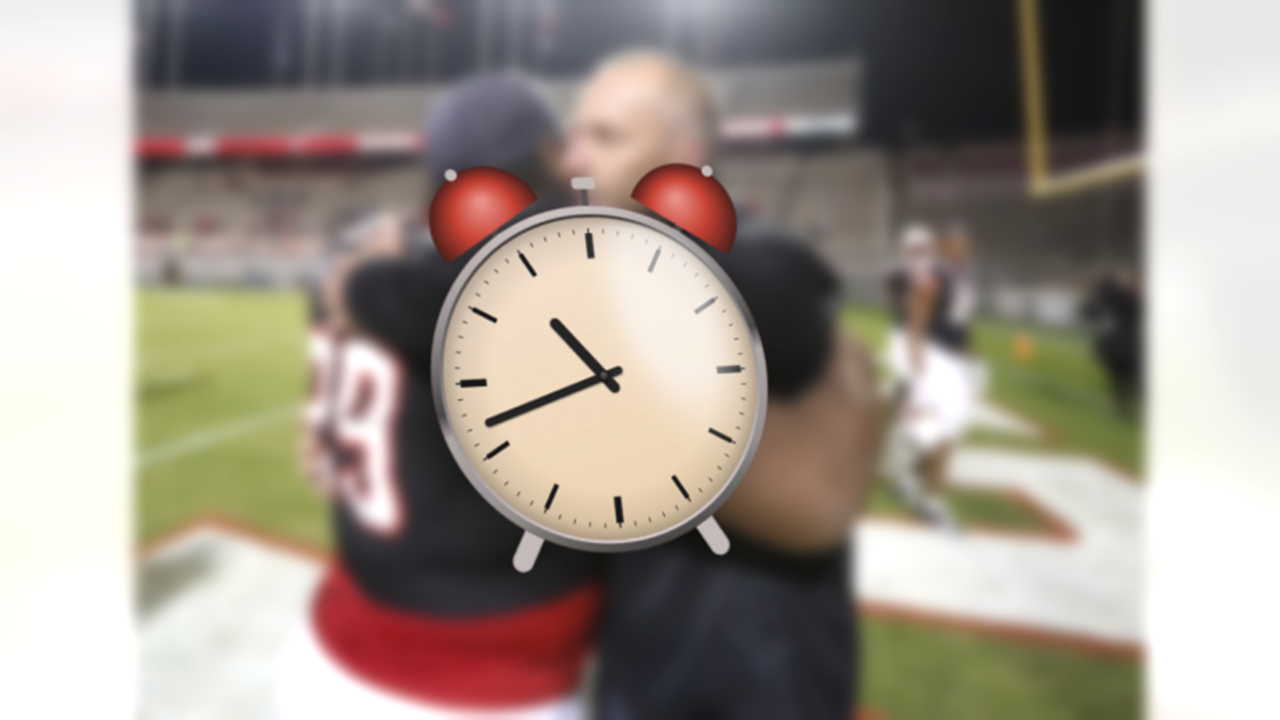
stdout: 10h42
